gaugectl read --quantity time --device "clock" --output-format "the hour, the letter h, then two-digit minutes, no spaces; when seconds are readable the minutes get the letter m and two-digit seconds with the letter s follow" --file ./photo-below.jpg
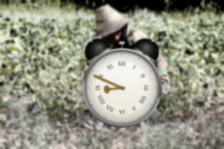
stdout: 8h49
